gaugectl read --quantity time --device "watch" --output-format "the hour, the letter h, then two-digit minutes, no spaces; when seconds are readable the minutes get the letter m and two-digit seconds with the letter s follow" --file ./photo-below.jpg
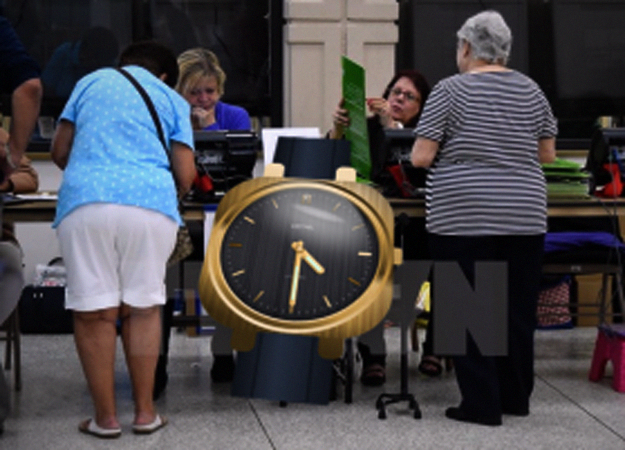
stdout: 4h30
